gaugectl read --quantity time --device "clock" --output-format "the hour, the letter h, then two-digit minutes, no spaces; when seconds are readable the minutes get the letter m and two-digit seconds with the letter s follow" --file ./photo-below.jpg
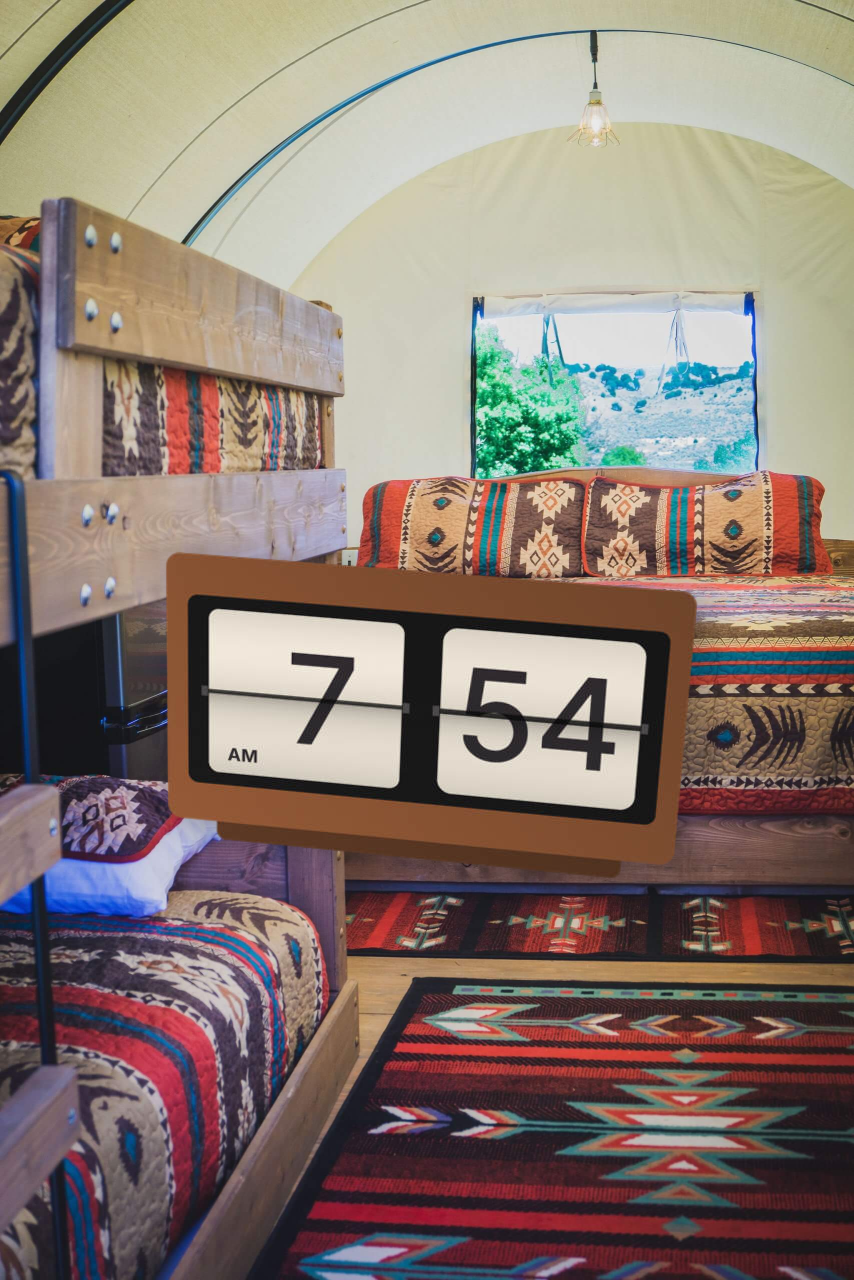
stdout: 7h54
